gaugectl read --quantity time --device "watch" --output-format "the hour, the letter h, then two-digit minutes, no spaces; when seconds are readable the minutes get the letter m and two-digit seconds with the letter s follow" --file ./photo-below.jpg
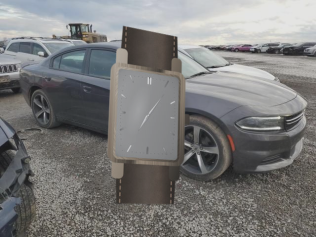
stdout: 7h06
